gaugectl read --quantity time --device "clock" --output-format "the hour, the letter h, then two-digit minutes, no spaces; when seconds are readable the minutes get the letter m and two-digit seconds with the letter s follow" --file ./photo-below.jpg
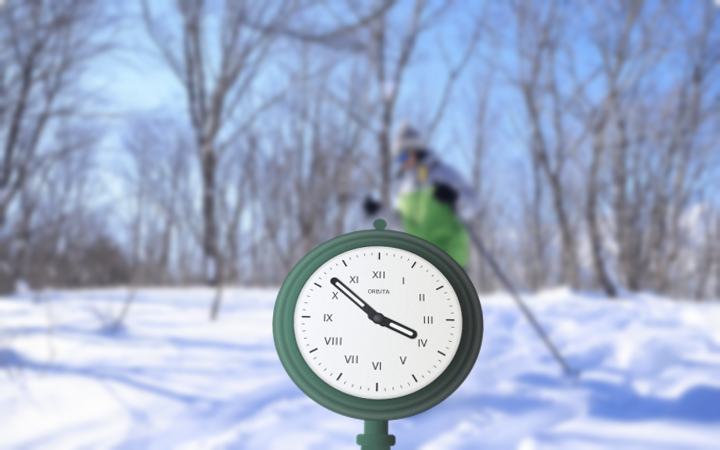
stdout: 3h52
